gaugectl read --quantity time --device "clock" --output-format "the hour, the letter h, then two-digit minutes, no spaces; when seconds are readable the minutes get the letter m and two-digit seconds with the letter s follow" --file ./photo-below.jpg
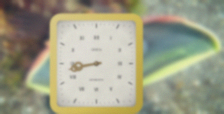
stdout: 8h43
